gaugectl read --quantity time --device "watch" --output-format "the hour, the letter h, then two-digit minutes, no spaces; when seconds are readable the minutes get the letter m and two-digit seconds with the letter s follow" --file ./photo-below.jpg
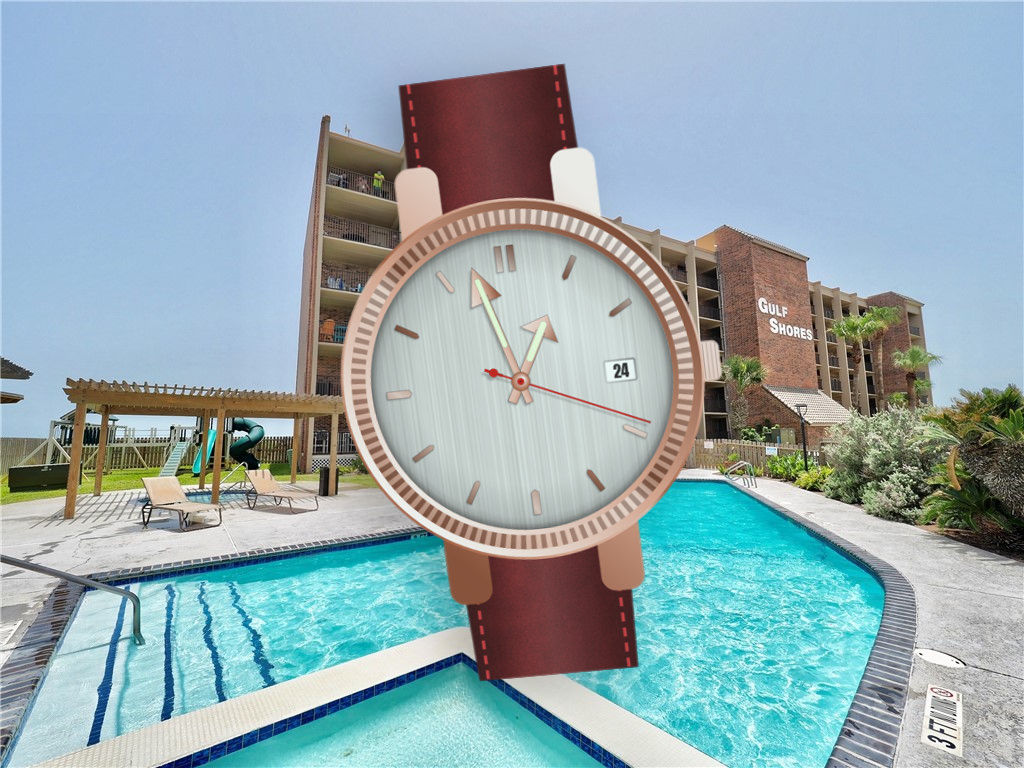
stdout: 12h57m19s
